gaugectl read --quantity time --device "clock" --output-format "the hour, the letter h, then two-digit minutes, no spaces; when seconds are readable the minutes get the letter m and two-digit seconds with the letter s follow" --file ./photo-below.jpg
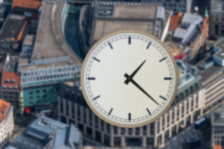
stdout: 1h22
